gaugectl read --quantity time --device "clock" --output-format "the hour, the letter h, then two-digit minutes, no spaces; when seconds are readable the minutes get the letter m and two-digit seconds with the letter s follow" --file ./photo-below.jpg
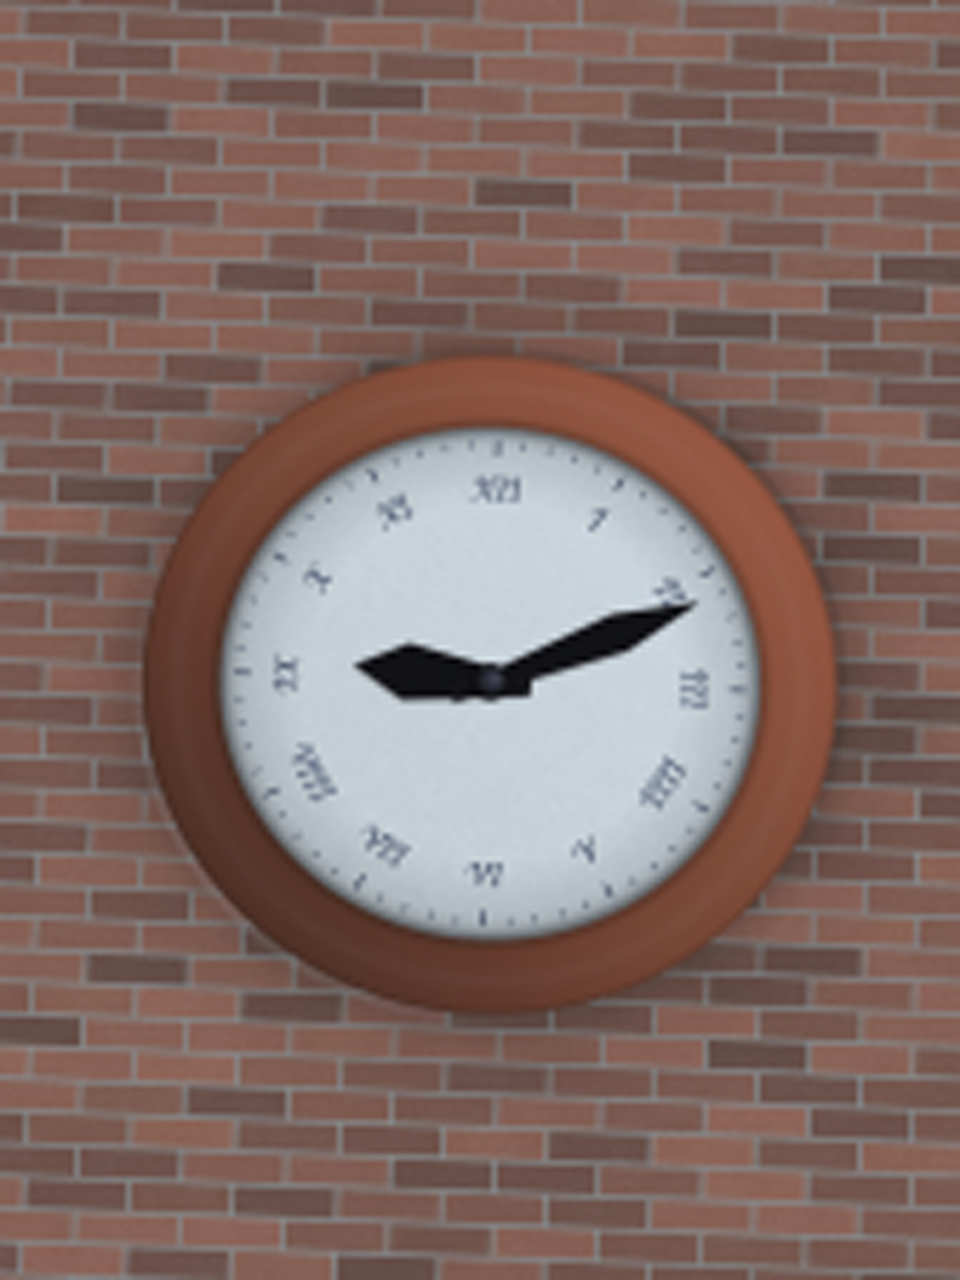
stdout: 9h11
